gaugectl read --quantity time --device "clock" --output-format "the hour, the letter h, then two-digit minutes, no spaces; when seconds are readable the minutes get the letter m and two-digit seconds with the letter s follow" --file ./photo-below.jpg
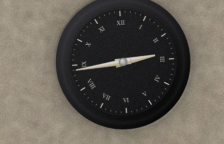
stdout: 2h44
